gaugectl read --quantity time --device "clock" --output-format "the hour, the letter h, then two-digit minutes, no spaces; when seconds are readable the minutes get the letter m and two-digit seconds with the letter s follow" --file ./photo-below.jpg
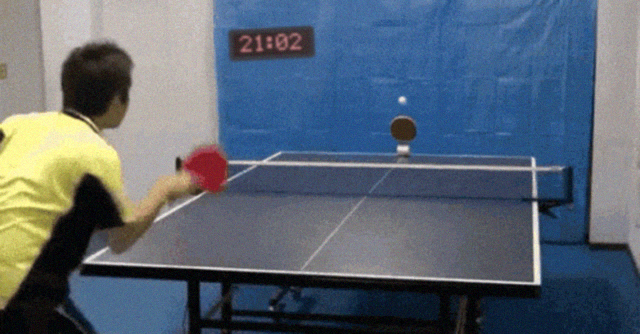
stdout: 21h02
